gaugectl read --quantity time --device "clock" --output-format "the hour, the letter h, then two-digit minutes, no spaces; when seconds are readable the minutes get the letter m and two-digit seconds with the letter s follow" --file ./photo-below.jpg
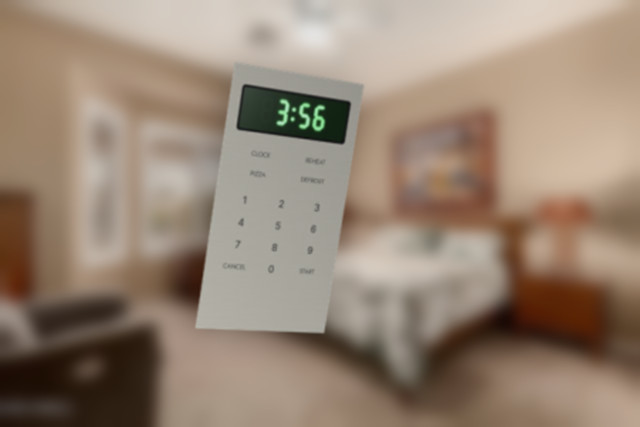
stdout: 3h56
